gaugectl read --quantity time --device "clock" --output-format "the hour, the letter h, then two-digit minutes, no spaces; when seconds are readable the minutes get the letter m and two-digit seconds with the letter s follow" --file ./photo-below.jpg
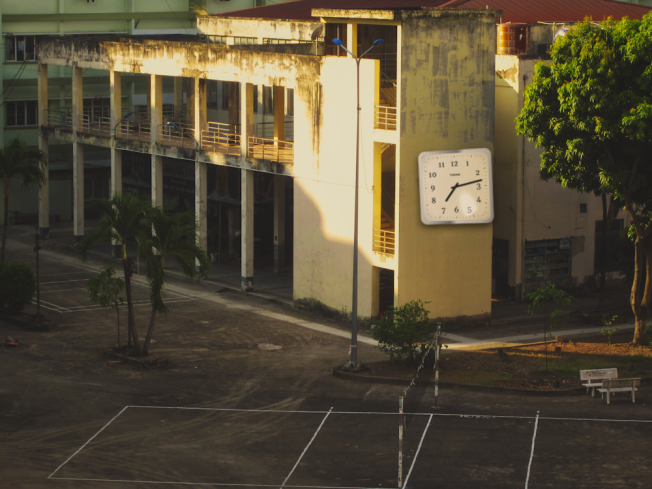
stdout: 7h13
